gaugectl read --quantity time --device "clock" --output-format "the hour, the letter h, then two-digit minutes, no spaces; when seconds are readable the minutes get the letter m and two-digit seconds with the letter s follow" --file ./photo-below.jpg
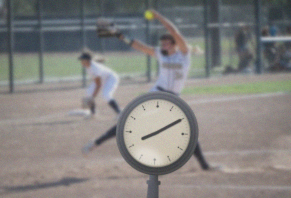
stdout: 8h10
